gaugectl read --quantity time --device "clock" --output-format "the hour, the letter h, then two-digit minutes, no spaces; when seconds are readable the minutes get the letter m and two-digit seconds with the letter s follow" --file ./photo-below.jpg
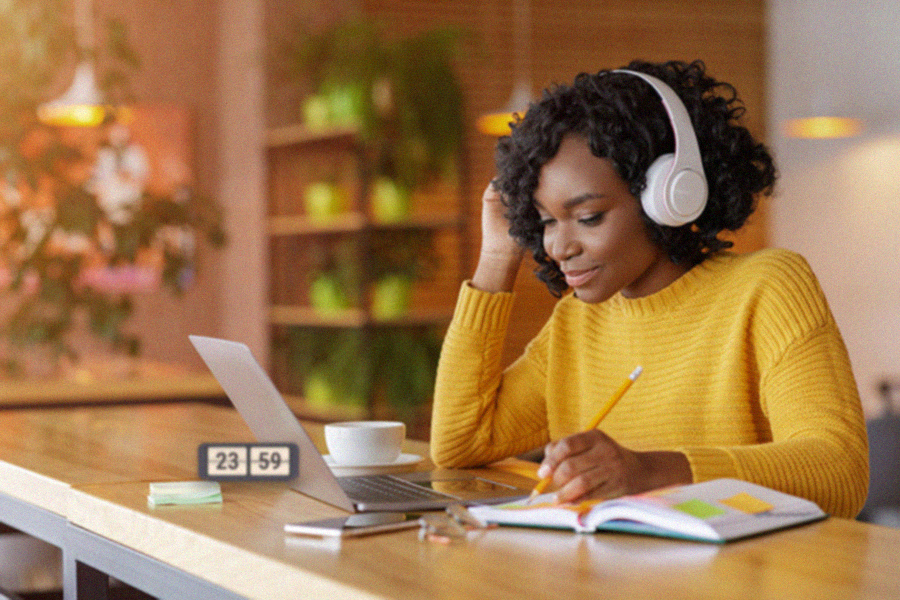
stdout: 23h59
